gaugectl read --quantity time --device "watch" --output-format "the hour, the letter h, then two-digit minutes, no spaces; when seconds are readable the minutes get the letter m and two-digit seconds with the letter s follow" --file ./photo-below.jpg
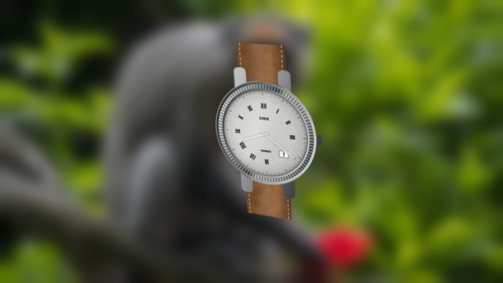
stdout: 8h21
